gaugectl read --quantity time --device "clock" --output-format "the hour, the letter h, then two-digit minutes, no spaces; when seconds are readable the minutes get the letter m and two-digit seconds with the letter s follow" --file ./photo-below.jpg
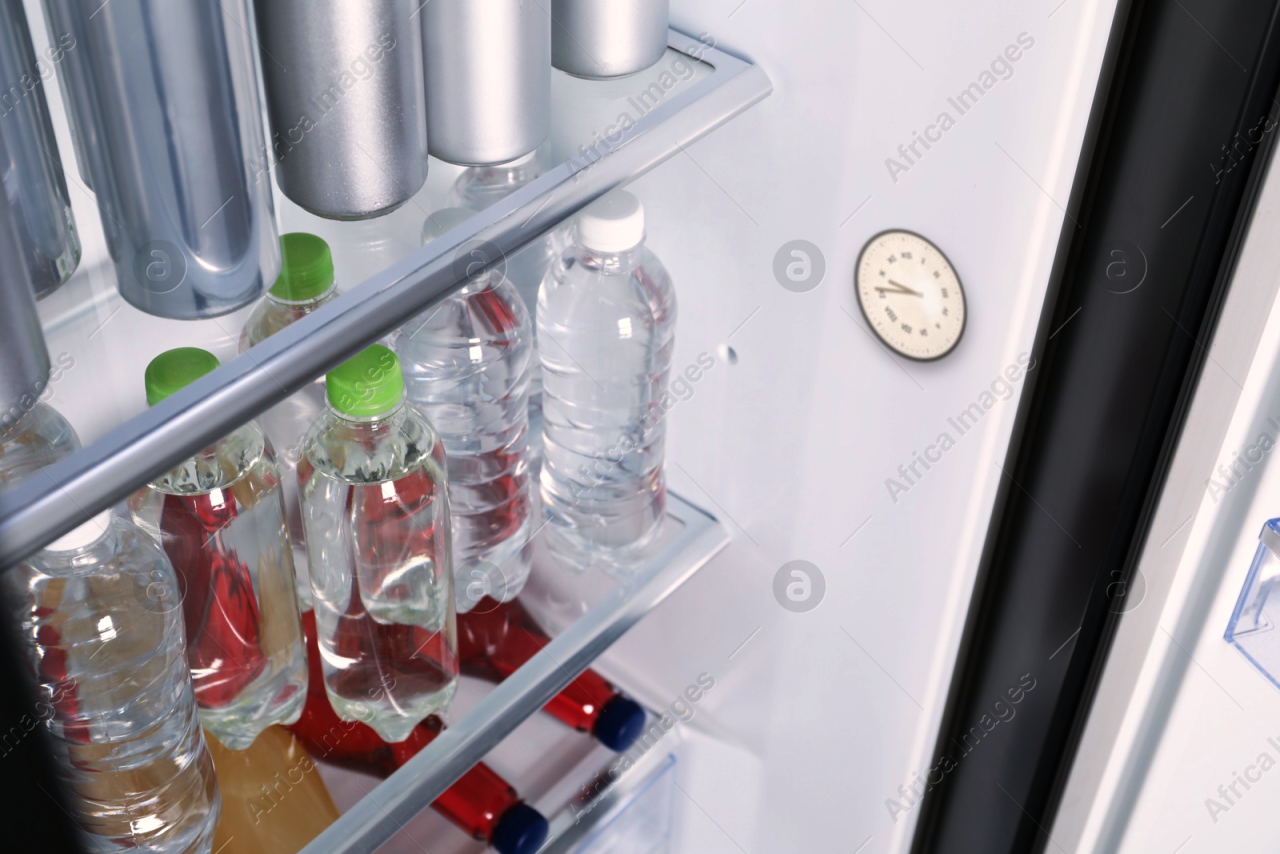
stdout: 9h46
